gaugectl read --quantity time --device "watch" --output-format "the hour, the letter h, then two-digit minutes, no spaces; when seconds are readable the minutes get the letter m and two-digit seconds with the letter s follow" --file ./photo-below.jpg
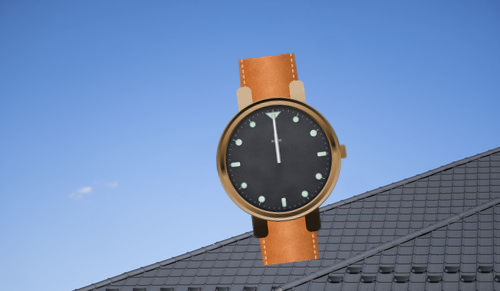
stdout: 12h00
